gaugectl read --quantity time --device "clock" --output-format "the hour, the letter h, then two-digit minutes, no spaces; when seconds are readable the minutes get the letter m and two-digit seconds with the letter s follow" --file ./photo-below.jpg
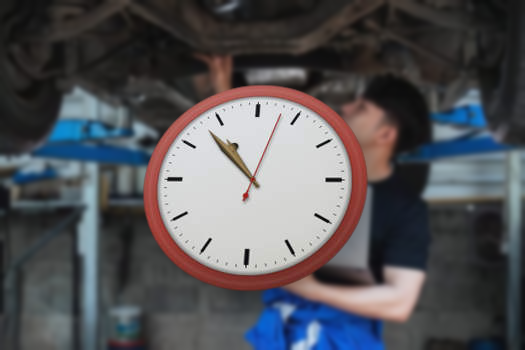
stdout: 10h53m03s
